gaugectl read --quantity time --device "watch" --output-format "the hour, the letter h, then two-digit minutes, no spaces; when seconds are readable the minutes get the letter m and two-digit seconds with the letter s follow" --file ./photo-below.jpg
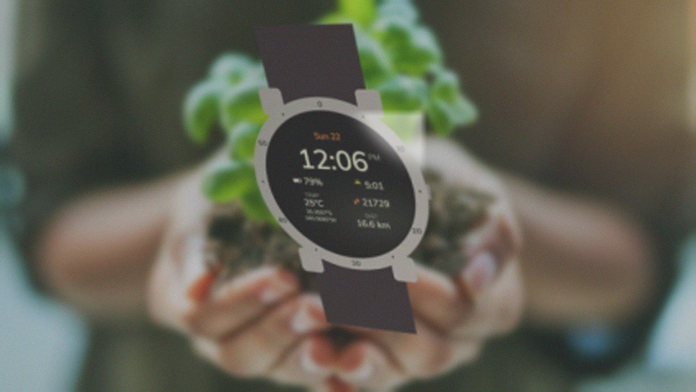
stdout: 12h06
